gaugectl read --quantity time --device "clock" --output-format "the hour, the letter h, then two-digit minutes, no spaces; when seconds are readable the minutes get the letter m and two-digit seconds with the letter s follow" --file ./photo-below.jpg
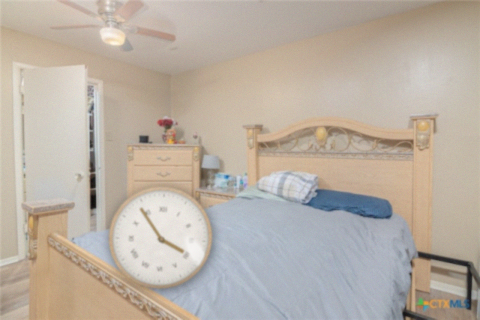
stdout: 3h54
